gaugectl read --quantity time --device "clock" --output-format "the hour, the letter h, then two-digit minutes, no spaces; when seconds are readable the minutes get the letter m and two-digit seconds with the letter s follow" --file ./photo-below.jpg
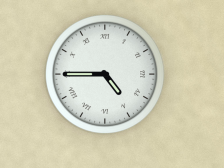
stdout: 4h45
